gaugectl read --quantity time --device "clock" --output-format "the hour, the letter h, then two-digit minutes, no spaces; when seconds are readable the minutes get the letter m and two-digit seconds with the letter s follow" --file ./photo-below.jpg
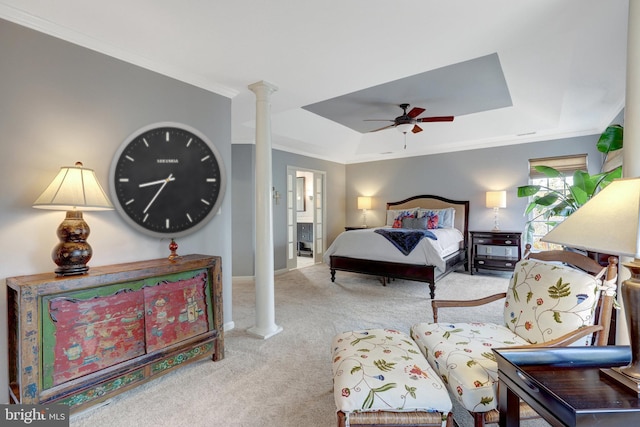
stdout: 8h36
